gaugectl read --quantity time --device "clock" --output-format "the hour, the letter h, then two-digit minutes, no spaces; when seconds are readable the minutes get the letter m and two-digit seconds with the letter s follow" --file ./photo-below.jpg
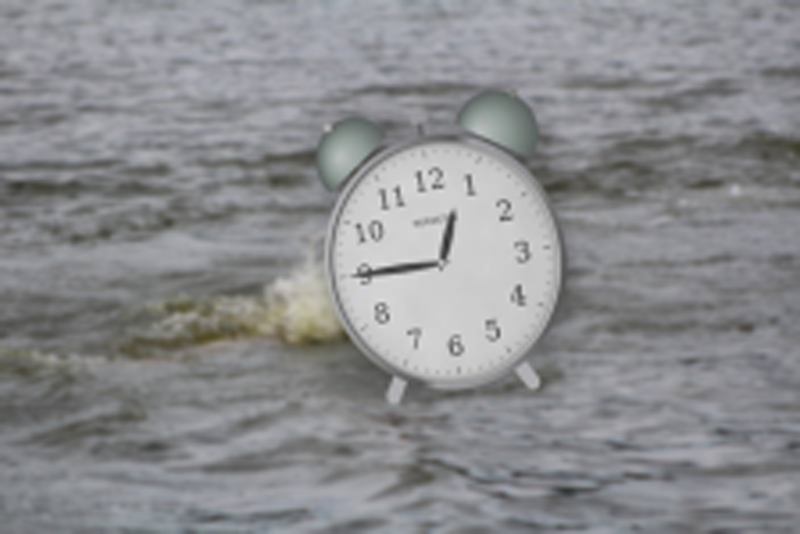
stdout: 12h45
